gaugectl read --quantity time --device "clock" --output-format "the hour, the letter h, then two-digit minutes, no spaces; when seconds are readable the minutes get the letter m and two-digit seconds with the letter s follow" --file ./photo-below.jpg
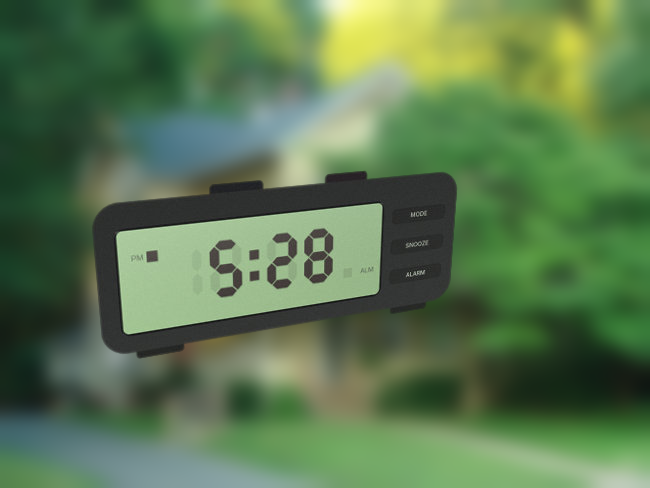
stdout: 5h28
